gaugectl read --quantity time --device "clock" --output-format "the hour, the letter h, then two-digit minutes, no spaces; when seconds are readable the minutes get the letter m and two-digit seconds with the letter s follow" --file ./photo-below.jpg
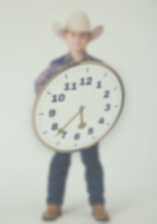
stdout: 5h37
